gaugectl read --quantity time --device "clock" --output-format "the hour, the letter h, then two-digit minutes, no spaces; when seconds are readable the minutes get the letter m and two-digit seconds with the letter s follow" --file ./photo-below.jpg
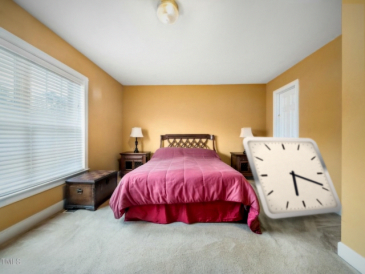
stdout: 6h19
